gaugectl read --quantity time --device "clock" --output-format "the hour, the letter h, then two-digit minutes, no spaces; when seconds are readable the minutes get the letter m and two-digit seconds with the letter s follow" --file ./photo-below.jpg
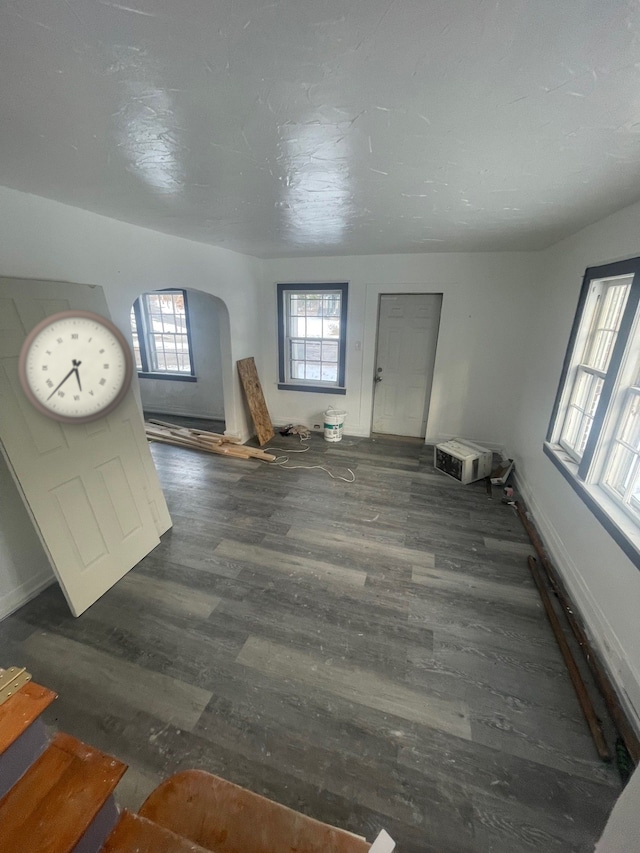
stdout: 5h37
